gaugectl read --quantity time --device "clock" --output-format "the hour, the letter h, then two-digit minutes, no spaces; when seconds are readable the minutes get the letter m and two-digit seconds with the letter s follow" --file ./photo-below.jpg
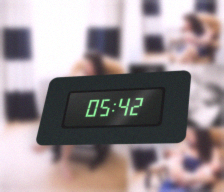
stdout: 5h42
